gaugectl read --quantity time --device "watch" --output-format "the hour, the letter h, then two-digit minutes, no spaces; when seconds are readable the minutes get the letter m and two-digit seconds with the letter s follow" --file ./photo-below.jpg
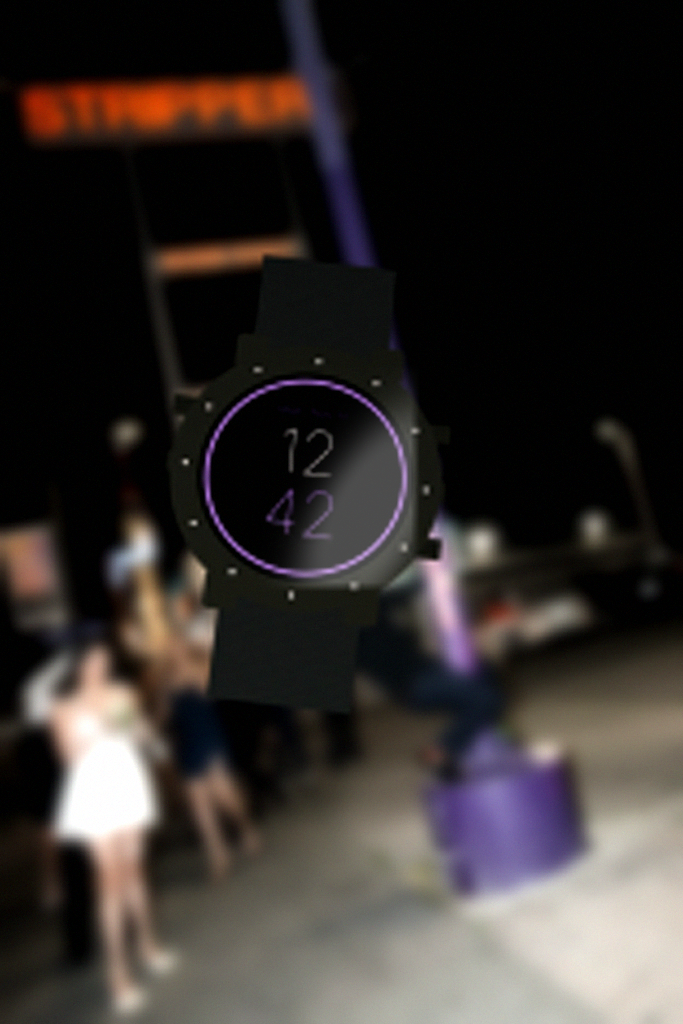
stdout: 12h42
